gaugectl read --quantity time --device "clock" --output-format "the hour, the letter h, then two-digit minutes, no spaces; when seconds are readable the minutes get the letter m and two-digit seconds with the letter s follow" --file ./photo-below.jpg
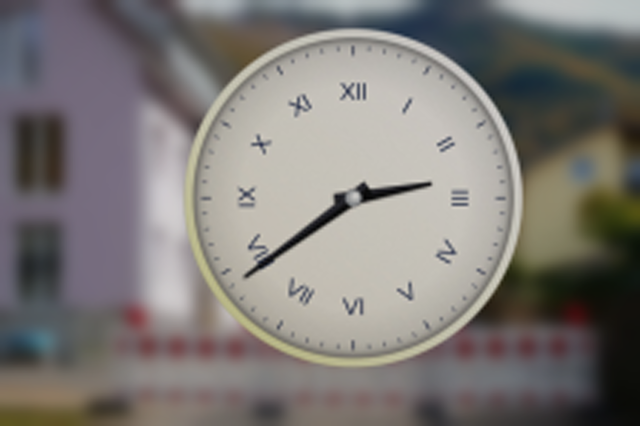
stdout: 2h39
